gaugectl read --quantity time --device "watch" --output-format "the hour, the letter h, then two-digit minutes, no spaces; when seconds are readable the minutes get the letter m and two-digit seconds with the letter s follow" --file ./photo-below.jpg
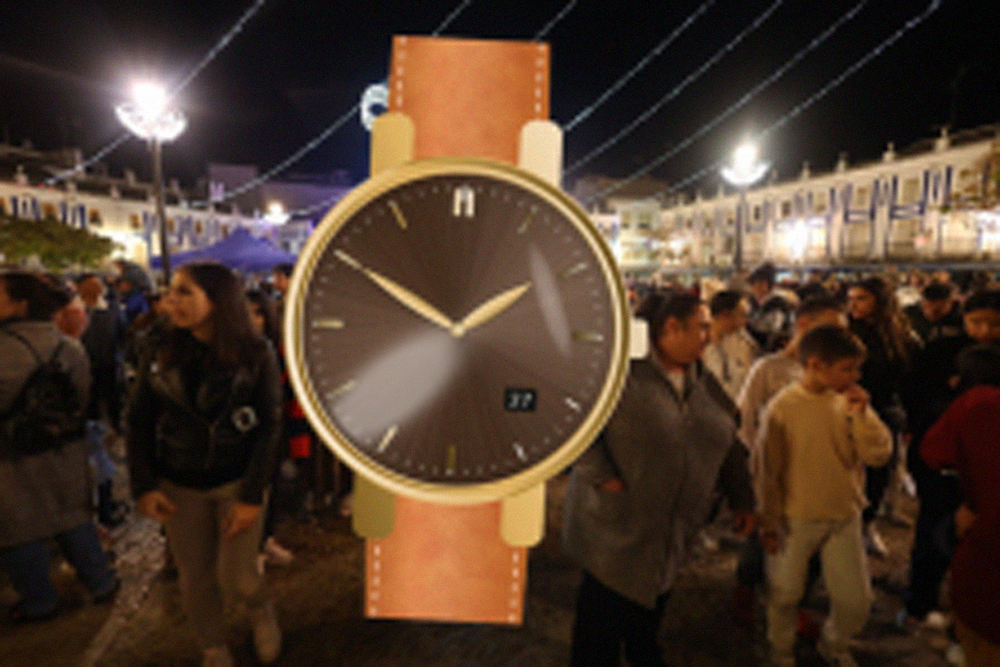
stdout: 1h50
